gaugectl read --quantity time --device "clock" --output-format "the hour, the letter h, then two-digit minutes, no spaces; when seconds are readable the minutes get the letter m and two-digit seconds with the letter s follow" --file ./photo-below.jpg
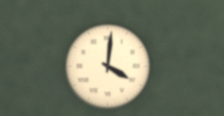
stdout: 4h01
